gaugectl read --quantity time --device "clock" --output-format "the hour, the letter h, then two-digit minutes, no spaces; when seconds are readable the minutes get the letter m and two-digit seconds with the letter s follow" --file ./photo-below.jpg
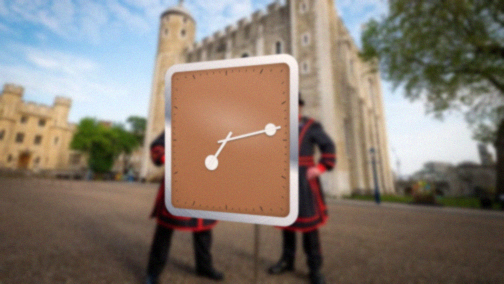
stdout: 7h13
